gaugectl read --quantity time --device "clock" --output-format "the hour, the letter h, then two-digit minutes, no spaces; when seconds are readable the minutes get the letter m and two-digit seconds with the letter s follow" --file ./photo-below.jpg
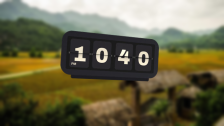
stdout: 10h40
